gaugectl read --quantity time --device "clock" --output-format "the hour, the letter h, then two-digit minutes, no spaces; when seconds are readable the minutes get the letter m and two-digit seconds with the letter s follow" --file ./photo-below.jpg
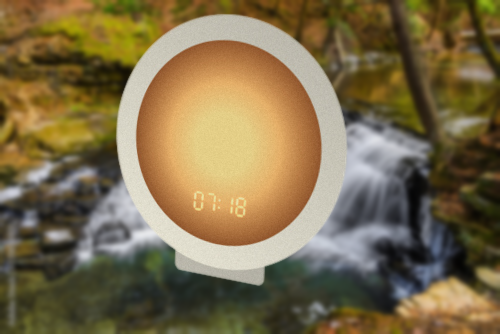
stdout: 7h18
